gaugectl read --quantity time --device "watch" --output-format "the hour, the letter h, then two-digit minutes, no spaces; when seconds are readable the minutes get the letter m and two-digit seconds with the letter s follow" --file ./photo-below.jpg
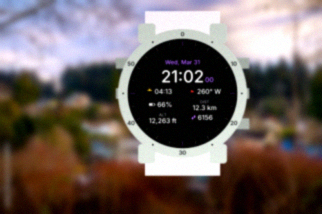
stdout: 21h02
